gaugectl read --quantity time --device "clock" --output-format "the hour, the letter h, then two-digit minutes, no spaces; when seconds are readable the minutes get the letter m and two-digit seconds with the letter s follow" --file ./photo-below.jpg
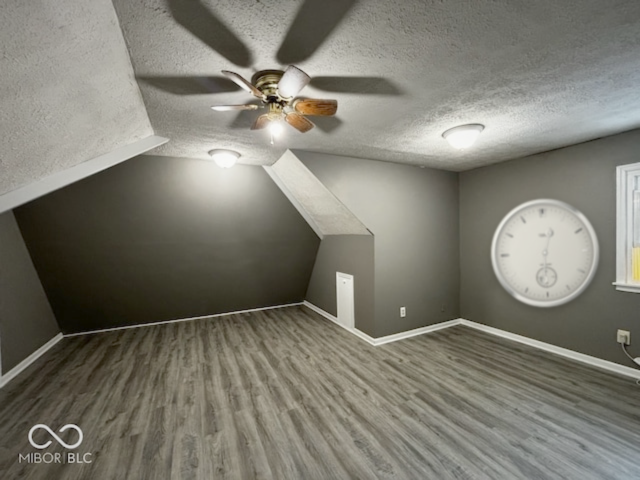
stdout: 12h31
